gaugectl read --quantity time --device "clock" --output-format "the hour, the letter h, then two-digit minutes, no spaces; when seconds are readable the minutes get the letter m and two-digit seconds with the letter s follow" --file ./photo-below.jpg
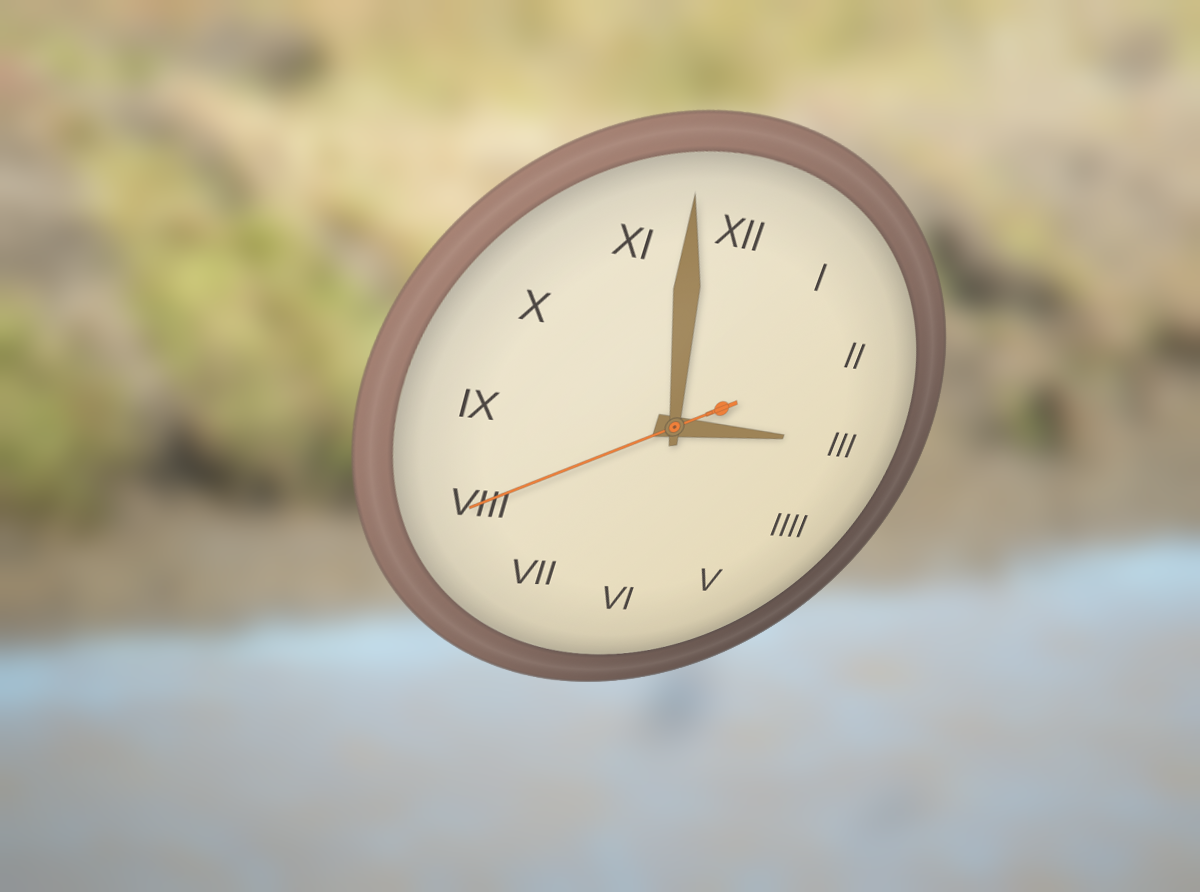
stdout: 2h57m40s
